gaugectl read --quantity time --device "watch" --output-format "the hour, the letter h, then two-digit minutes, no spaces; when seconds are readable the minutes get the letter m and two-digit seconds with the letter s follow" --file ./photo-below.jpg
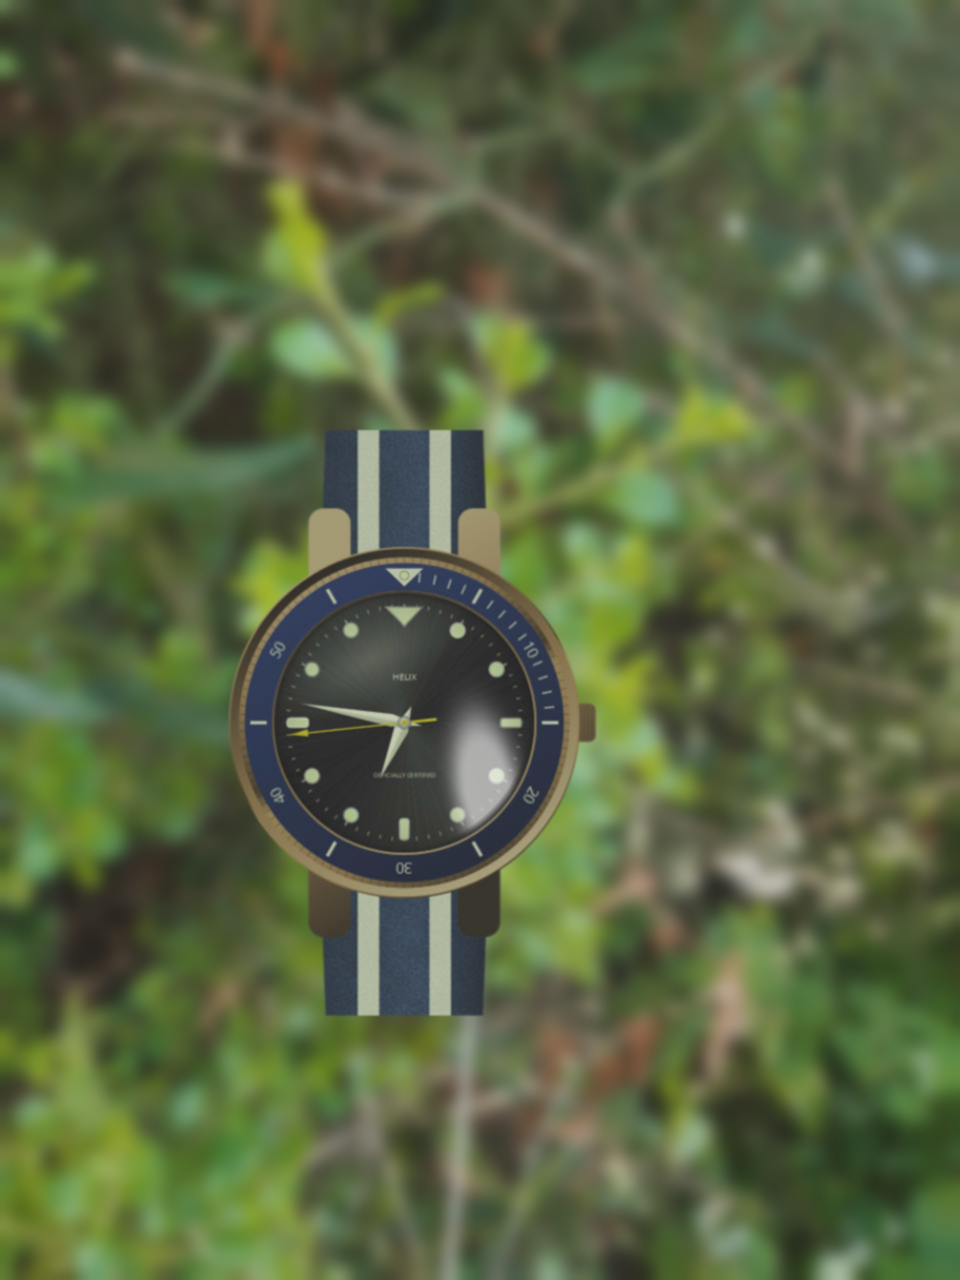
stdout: 6h46m44s
